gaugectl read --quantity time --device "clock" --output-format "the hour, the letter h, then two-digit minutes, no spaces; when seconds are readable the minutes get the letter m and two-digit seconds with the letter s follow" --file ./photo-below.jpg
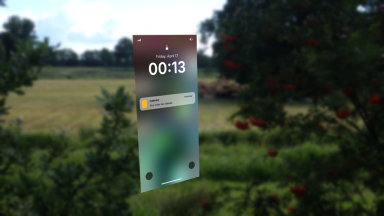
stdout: 0h13
